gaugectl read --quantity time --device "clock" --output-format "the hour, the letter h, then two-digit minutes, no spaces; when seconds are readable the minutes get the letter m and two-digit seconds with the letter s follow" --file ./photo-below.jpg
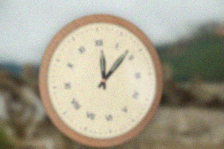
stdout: 12h08
